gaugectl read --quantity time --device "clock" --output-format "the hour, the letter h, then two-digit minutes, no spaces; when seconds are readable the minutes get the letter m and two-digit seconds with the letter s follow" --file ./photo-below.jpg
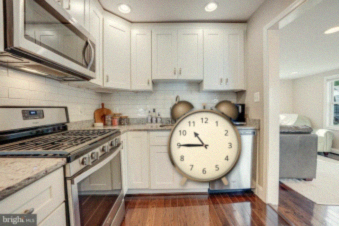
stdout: 10h45
